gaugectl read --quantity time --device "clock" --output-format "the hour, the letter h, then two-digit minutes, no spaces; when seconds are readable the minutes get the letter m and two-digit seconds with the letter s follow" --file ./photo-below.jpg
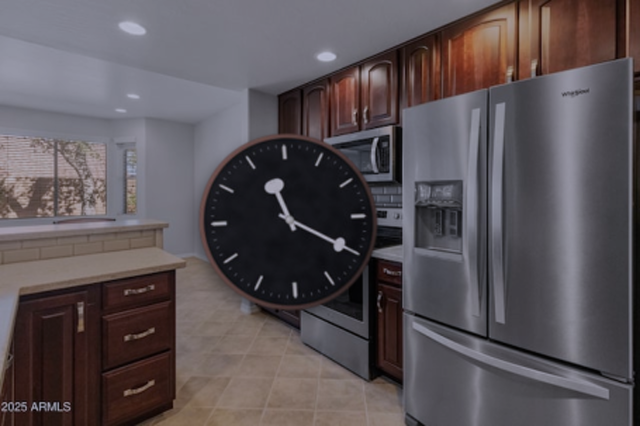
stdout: 11h20
